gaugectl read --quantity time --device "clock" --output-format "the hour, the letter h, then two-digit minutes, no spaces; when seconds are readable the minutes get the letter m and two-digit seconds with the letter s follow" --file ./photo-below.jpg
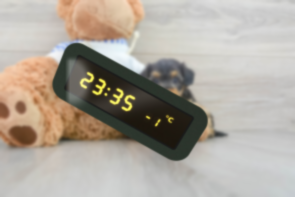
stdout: 23h35
